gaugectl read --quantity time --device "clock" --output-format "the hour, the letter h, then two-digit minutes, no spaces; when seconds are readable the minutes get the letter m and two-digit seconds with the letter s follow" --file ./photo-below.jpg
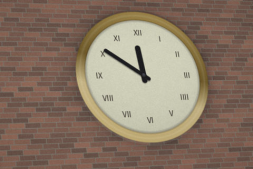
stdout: 11h51
